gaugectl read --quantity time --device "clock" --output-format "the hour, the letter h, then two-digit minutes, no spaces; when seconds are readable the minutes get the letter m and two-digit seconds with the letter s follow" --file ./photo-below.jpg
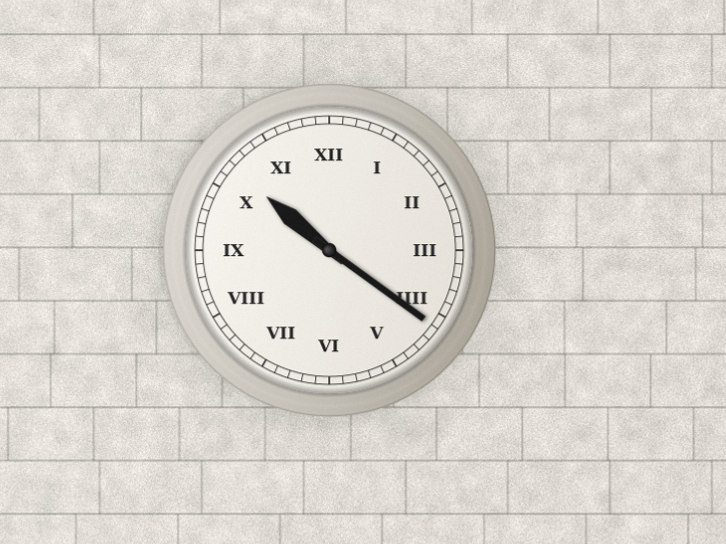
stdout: 10h21
